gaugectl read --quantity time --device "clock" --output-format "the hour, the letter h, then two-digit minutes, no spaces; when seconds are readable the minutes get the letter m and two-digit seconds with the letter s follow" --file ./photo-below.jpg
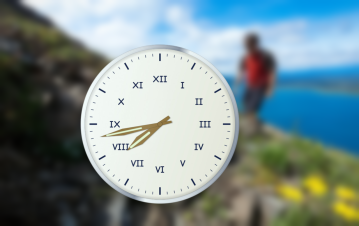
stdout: 7h43
